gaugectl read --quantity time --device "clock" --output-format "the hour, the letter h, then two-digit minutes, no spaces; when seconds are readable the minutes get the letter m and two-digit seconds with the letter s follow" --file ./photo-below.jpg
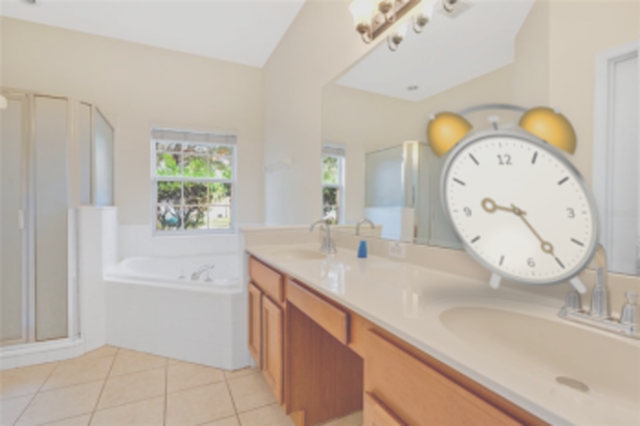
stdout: 9h25
